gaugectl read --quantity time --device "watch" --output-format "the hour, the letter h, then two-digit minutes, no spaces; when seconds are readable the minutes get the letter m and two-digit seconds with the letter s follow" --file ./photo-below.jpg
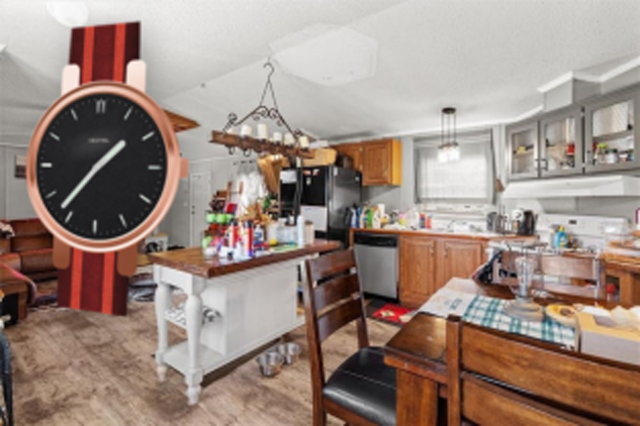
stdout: 1h37
